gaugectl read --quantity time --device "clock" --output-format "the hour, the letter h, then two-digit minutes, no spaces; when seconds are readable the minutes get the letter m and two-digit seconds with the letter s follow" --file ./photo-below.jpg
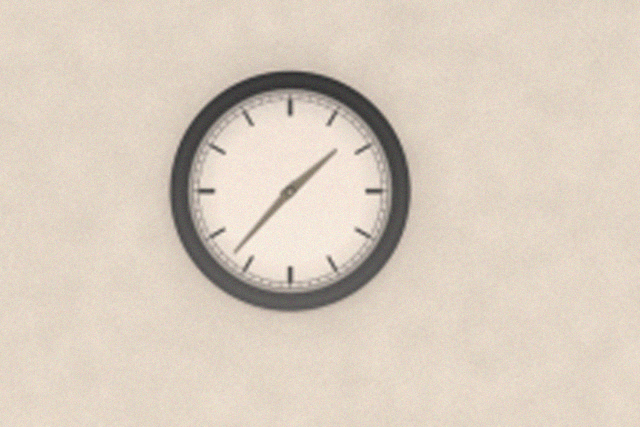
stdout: 1h37
